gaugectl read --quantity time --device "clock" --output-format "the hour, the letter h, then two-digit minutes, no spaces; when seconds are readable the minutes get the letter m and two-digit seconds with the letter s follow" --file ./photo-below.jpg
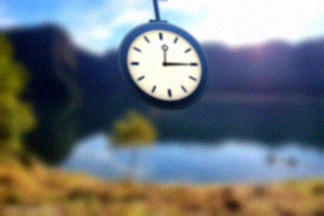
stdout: 12h15
